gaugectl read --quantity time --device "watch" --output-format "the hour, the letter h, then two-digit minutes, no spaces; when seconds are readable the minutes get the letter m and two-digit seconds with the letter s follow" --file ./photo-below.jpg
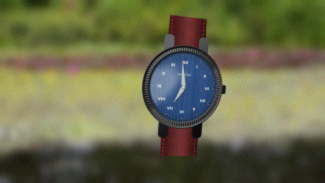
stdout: 6h59
